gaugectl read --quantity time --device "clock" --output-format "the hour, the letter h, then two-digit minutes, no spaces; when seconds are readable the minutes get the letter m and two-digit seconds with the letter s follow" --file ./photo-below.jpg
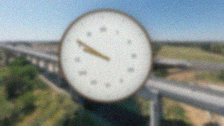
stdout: 9h51
